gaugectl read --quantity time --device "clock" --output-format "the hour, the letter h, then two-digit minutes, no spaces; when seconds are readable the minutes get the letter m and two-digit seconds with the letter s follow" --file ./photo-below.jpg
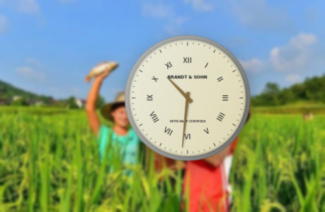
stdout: 10h31
